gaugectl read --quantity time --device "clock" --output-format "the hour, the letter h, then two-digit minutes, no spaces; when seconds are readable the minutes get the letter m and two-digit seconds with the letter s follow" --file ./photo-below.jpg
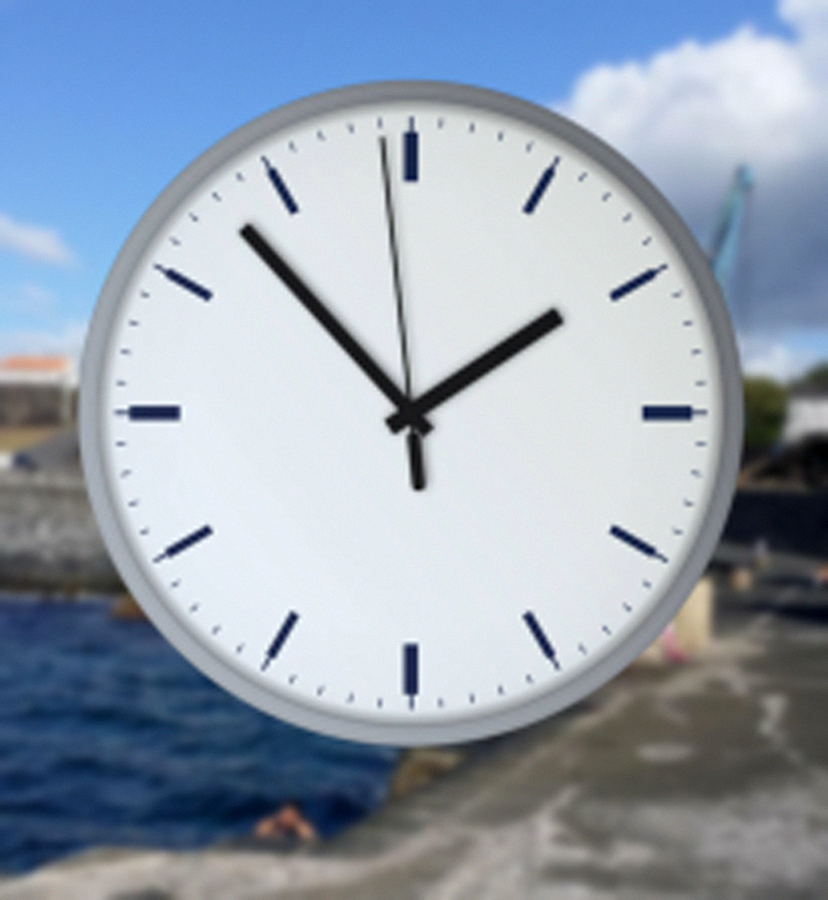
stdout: 1h52m59s
